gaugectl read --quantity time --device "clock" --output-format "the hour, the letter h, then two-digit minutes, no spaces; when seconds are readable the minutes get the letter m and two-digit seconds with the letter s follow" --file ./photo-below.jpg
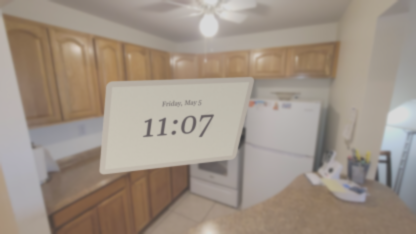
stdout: 11h07
